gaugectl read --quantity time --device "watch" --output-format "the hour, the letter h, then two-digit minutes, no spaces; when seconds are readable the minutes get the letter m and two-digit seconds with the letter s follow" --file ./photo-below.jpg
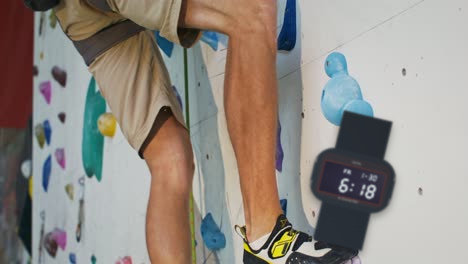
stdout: 6h18
